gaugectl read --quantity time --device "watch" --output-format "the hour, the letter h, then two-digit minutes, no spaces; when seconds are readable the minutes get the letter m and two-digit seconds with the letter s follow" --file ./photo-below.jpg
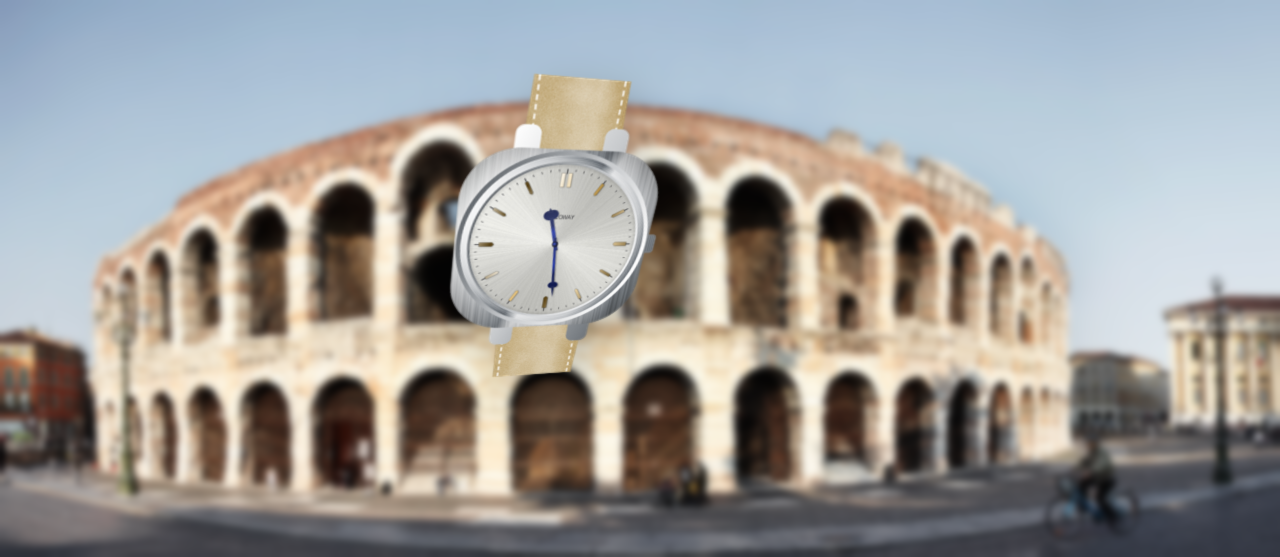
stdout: 11h29
